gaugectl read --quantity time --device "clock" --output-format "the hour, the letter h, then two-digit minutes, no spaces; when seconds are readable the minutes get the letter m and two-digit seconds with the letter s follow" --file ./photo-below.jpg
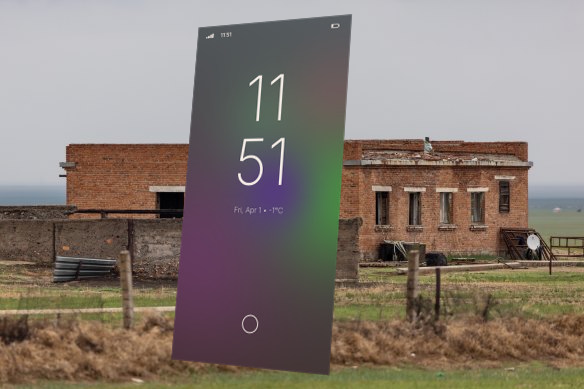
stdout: 11h51
